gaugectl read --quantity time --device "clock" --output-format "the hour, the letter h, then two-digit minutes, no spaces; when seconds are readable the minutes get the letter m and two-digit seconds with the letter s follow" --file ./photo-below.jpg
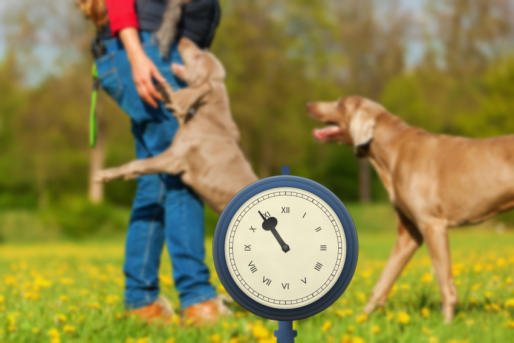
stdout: 10h54
